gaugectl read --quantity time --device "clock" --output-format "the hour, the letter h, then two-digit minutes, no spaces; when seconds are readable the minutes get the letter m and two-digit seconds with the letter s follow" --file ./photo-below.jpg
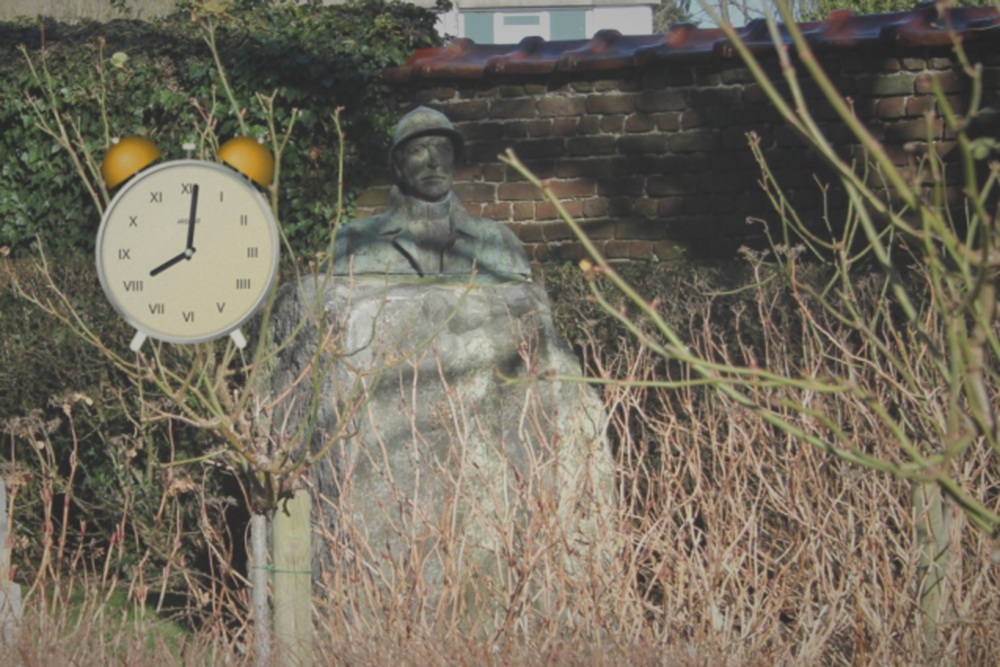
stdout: 8h01
